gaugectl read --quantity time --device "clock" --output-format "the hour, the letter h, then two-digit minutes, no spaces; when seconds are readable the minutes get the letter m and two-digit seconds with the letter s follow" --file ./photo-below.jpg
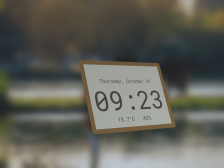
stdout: 9h23
